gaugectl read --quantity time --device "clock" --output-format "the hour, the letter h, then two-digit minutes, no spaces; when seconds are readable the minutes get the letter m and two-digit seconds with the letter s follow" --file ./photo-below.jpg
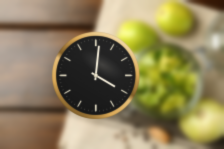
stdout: 4h01
